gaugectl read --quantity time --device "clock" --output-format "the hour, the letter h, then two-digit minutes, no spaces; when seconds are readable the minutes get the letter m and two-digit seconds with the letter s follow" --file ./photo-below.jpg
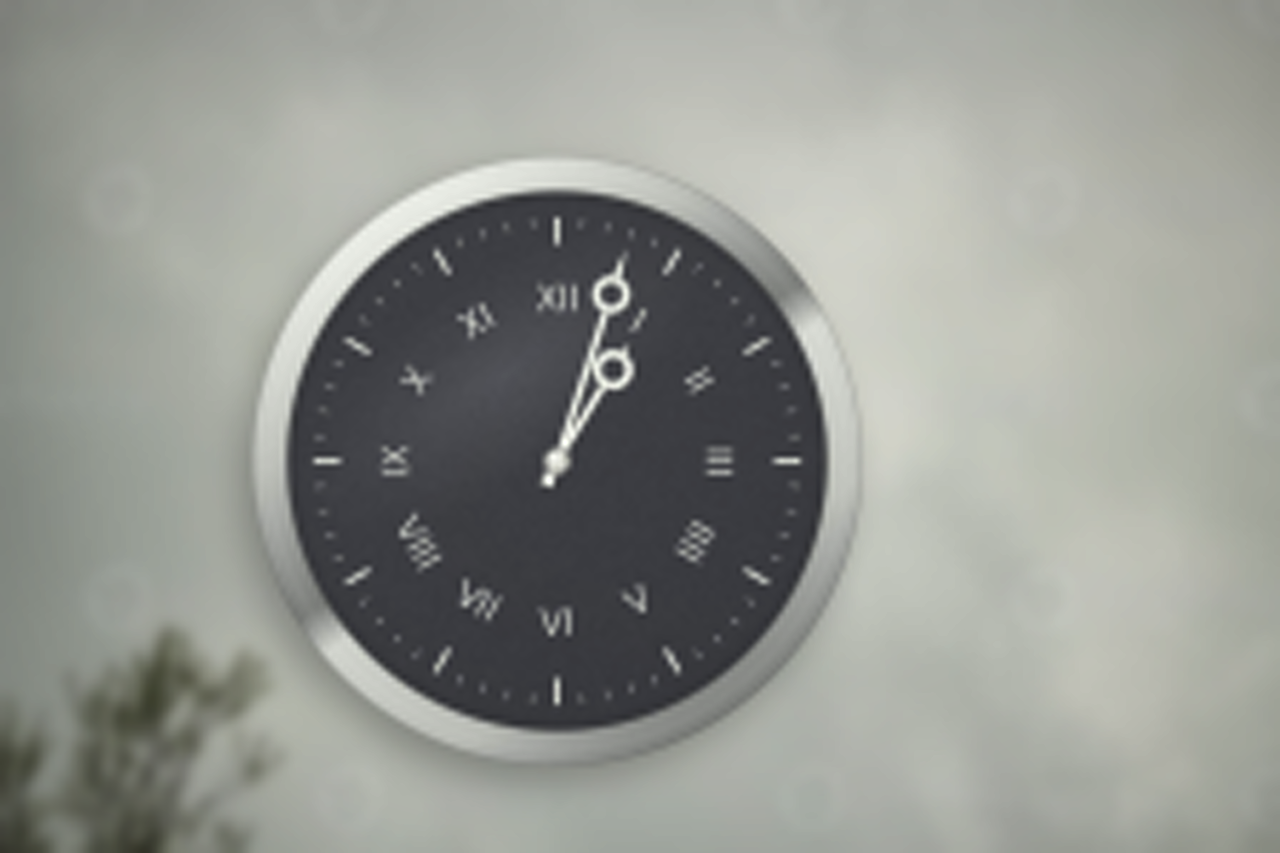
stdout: 1h03
